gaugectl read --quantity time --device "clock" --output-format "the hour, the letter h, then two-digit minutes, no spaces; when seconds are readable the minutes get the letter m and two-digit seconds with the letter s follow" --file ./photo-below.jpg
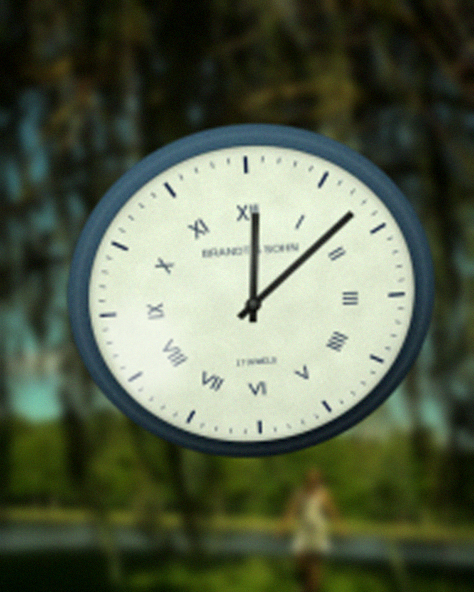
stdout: 12h08
